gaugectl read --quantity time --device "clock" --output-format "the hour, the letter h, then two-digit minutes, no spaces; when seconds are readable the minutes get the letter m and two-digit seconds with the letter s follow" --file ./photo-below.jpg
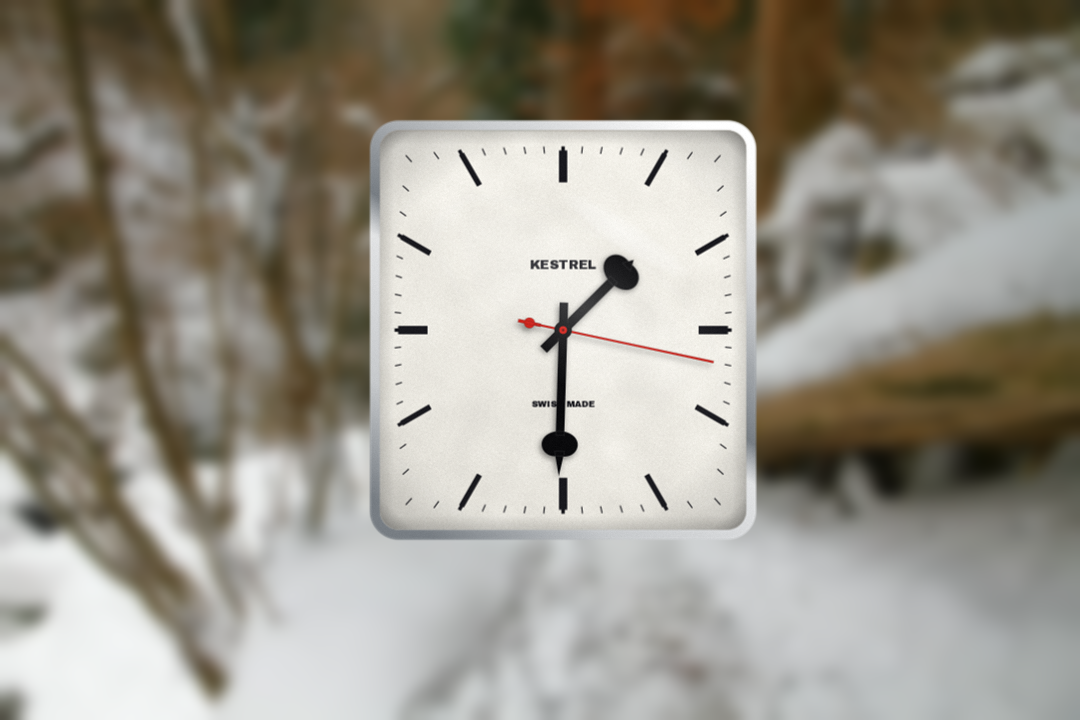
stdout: 1h30m17s
